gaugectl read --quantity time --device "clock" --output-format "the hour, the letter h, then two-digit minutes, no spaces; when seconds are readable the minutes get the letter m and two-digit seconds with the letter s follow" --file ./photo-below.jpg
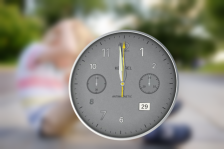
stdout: 11h59
